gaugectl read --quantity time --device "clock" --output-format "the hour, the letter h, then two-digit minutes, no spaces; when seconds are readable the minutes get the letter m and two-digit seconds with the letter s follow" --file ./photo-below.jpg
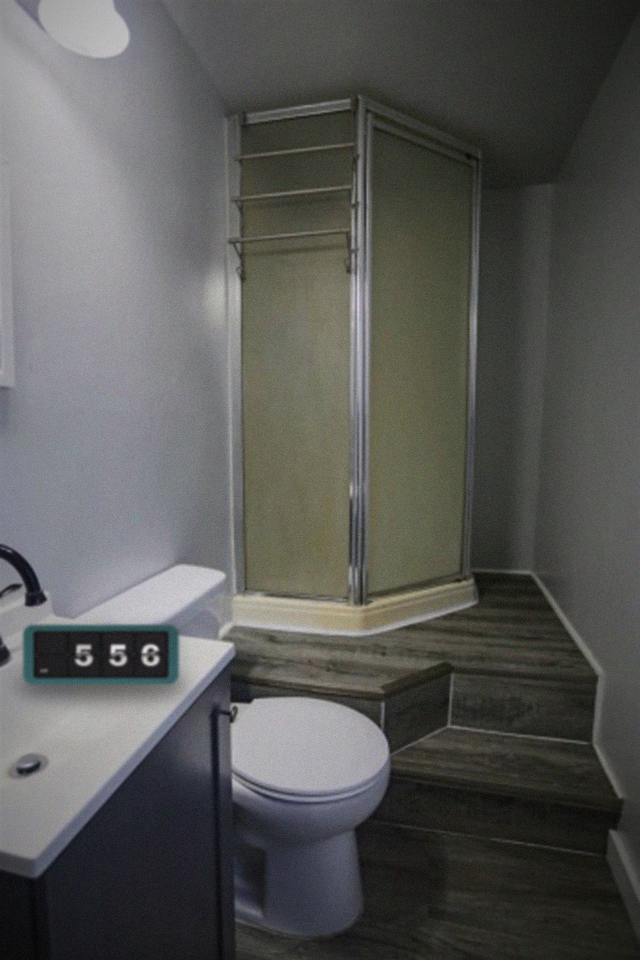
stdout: 5h56
